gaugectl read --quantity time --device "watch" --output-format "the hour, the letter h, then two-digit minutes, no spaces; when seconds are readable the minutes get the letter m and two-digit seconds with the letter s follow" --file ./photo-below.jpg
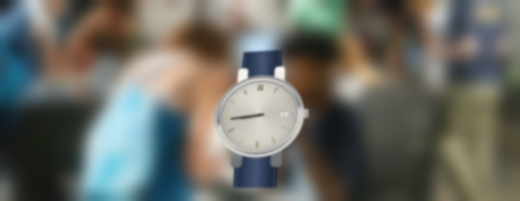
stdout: 8h44
